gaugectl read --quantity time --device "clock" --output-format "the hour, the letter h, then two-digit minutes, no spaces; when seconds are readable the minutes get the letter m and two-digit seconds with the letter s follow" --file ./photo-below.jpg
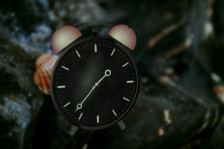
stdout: 1h37
